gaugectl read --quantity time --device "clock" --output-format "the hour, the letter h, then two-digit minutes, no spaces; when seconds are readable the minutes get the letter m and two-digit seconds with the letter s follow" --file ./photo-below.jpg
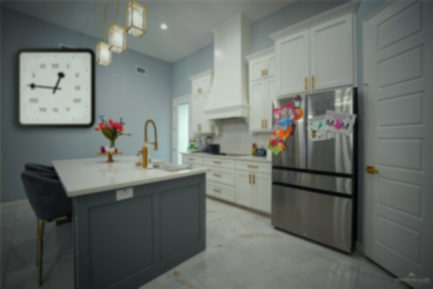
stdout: 12h46
